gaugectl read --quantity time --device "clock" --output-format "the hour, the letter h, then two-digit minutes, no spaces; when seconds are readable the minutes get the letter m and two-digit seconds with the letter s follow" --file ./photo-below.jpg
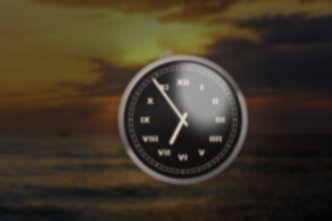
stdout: 6h54
